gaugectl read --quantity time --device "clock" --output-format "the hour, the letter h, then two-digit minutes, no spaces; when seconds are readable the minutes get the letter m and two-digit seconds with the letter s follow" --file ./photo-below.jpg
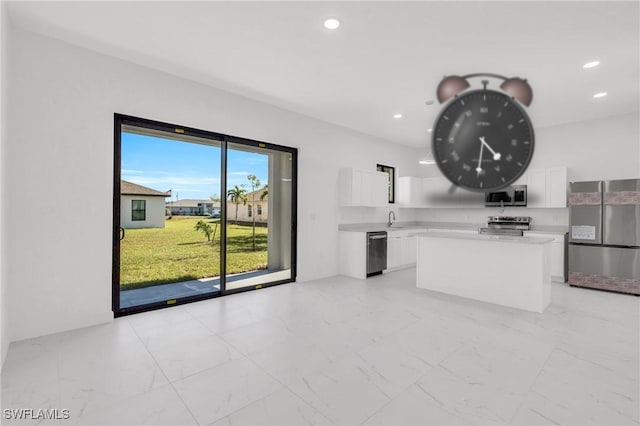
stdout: 4h31
